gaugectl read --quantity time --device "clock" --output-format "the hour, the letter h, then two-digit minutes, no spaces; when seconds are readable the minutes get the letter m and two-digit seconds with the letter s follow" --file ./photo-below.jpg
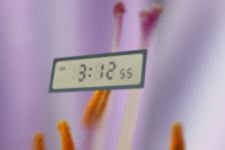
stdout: 3h12m55s
